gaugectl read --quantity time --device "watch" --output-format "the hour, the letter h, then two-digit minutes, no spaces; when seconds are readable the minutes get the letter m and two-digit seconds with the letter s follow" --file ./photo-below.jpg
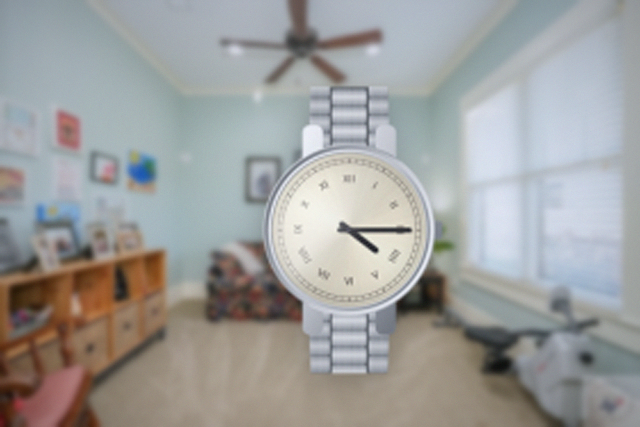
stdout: 4h15
